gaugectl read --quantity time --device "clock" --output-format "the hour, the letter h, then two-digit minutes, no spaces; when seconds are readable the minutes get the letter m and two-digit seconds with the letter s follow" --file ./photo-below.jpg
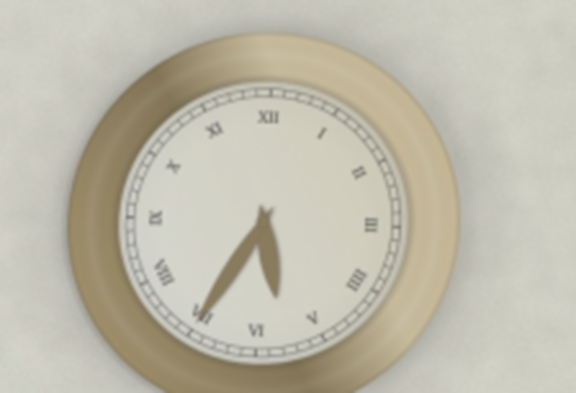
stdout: 5h35
